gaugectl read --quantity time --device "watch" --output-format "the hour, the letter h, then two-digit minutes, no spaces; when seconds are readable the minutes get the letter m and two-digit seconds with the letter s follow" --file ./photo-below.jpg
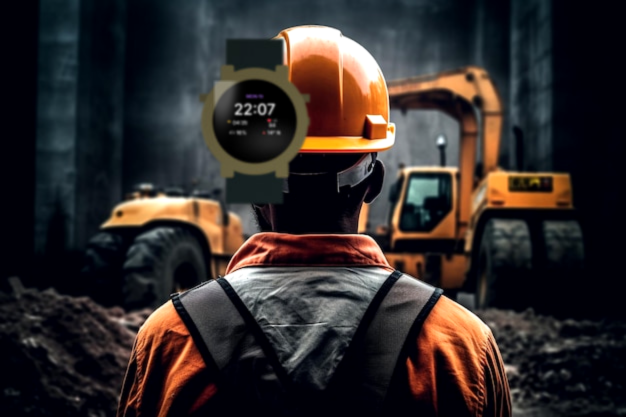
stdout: 22h07
